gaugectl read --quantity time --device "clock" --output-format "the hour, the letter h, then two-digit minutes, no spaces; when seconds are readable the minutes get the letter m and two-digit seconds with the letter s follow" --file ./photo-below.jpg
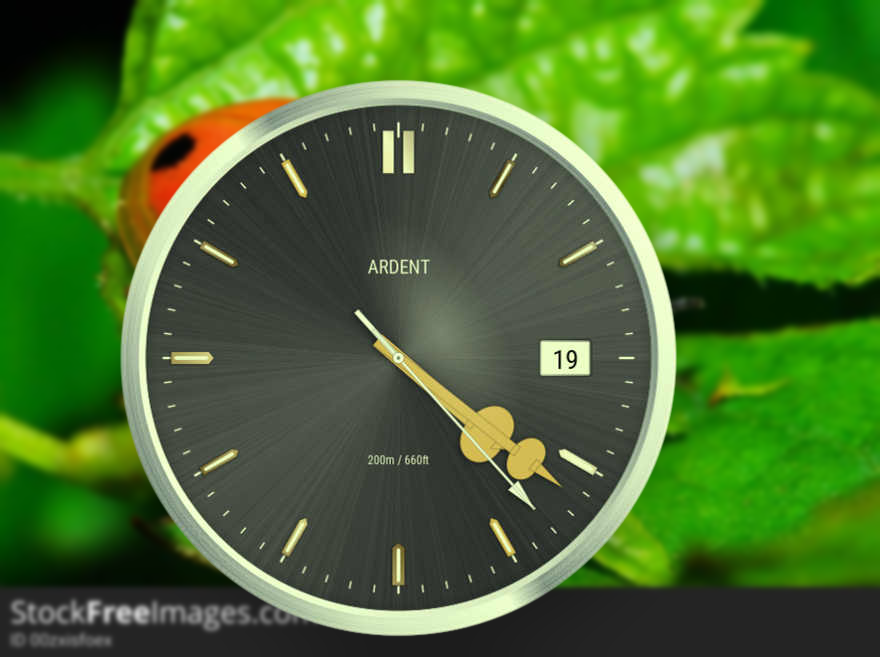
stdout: 4h21m23s
